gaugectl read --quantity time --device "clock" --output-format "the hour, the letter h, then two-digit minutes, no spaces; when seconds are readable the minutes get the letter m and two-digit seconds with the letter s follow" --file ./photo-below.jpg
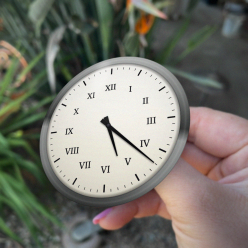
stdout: 5h22
